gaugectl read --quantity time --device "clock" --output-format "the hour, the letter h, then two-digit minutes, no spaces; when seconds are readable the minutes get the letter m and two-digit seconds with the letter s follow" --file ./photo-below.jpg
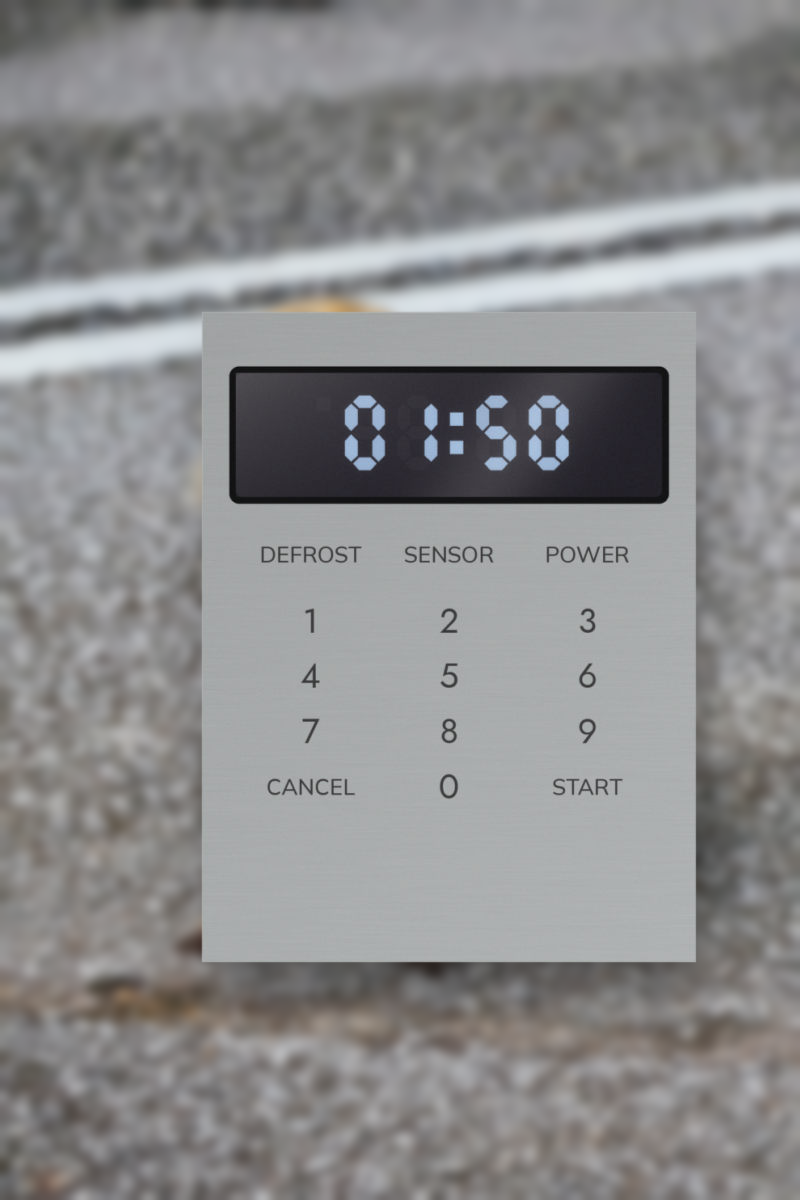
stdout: 1h50
